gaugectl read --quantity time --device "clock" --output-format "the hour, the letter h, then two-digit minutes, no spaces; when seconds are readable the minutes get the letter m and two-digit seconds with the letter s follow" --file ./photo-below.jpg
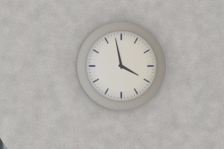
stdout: 3h58
